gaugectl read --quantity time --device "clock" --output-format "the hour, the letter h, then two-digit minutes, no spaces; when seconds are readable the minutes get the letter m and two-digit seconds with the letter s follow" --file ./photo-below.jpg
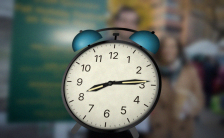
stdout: 8h14
